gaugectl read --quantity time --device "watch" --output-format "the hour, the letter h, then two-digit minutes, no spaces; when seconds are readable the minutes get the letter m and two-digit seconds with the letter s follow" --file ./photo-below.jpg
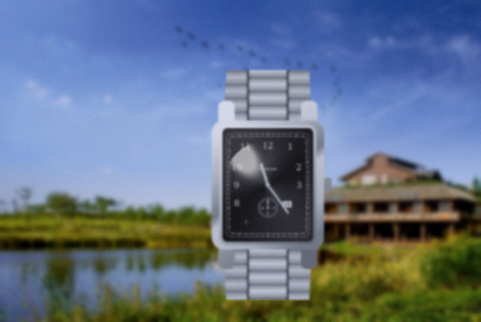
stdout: 11h24
